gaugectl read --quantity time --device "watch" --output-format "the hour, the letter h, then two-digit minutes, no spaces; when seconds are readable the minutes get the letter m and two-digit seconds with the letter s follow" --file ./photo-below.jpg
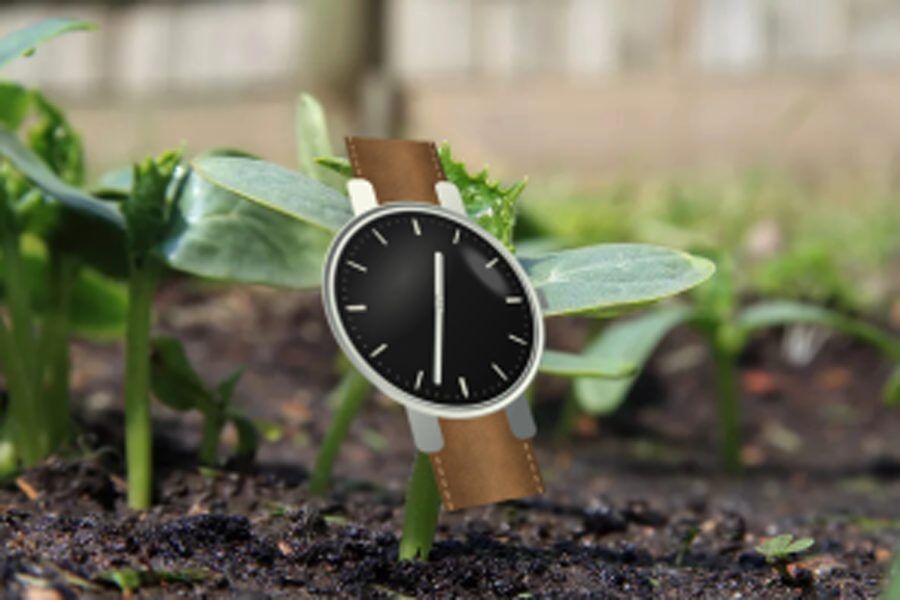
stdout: 12h33
